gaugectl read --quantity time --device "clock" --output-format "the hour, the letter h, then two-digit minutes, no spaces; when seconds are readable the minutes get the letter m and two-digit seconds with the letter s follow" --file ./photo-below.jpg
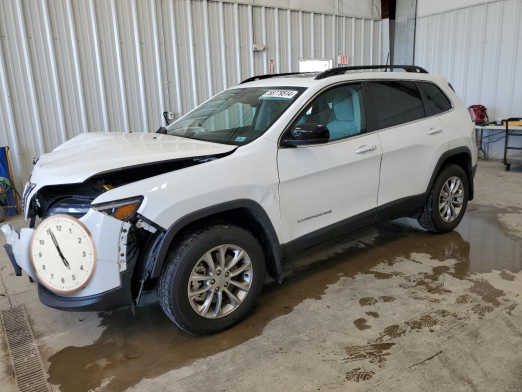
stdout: 4h56
